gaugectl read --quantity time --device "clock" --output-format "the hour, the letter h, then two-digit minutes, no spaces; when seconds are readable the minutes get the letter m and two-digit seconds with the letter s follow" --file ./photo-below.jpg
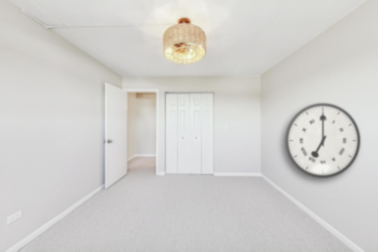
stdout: 7h00
